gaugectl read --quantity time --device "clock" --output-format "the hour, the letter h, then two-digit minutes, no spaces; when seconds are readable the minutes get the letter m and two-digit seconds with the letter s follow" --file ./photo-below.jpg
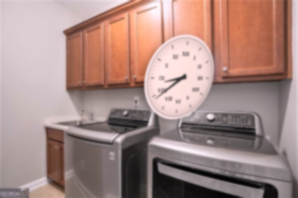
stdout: 8h39
